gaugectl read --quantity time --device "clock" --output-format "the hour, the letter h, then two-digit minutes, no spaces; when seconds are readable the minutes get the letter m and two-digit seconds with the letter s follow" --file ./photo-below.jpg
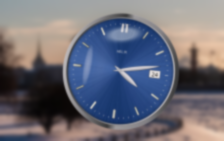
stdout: 4h13
